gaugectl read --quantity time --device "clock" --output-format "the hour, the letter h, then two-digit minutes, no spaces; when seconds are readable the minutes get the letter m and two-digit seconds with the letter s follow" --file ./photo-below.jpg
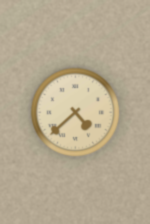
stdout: 4h38
